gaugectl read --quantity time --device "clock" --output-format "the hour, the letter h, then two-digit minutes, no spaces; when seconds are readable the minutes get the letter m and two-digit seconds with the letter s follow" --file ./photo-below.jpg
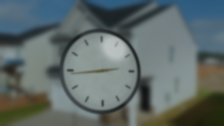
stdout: 2h44
